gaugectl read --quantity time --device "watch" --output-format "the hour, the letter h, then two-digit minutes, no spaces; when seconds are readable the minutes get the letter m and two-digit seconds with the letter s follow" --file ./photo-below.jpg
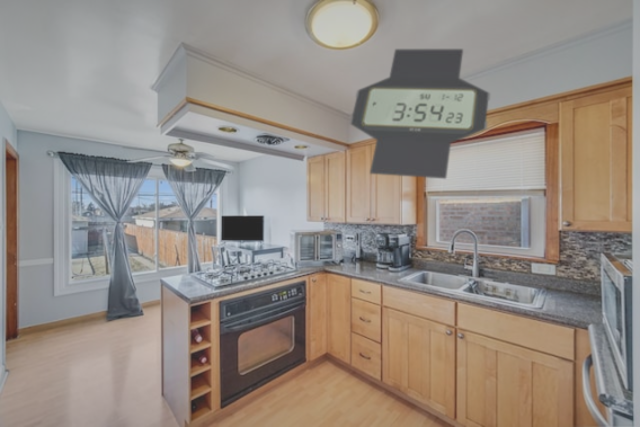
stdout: 3h54
